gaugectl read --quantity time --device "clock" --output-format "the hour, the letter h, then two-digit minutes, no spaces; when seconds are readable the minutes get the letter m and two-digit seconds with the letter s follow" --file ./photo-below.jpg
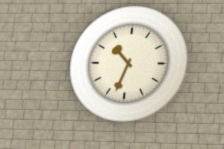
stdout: 10h33
